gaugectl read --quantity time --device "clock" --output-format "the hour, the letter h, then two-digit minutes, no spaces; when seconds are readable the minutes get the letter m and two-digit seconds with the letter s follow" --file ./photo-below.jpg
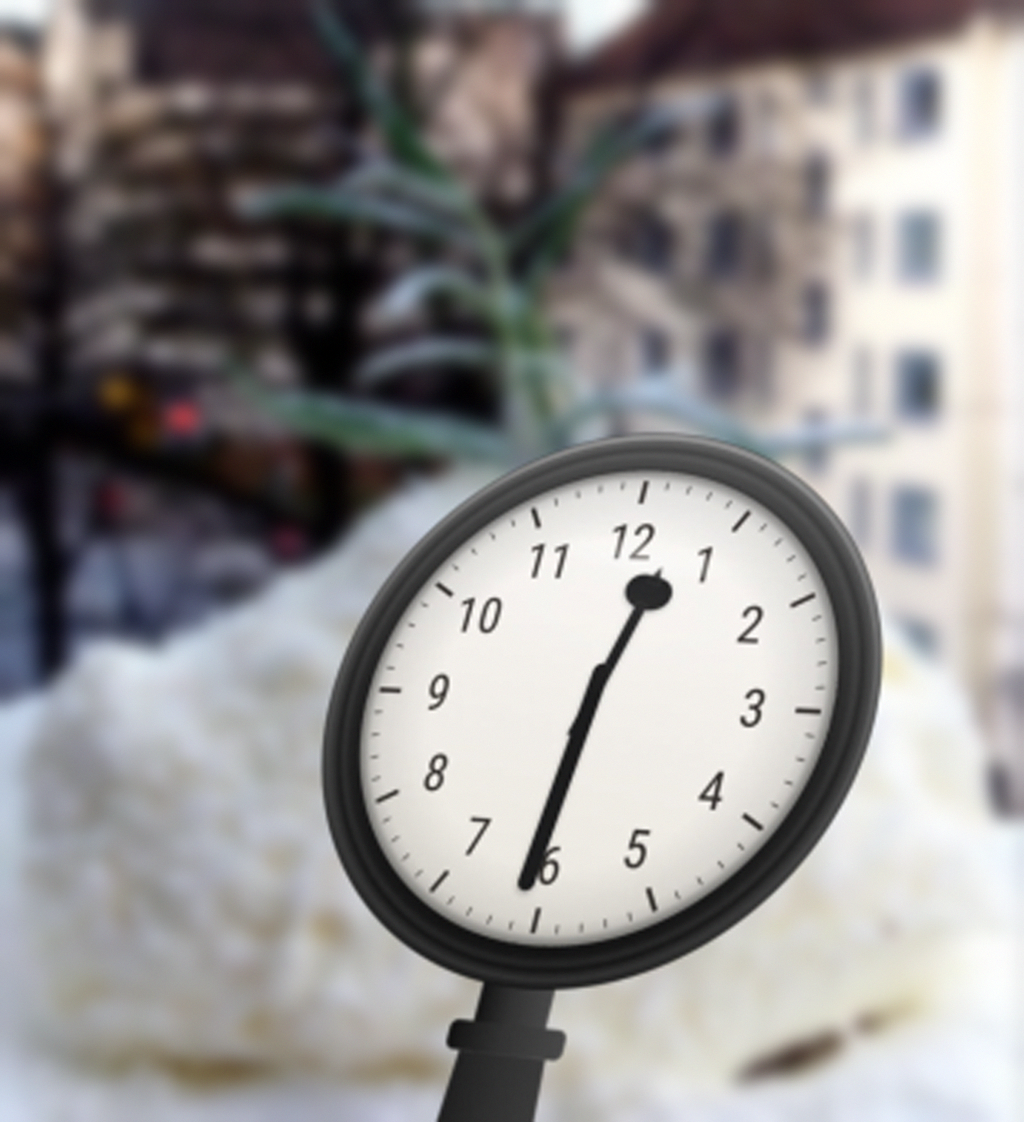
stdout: 12h31
